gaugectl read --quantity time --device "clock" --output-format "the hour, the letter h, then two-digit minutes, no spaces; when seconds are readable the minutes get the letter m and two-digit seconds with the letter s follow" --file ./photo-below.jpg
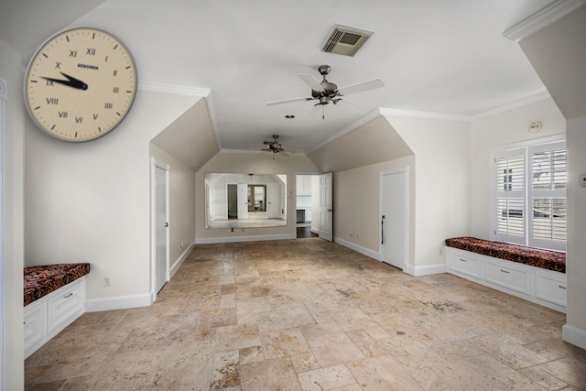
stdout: 9h46
